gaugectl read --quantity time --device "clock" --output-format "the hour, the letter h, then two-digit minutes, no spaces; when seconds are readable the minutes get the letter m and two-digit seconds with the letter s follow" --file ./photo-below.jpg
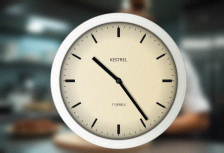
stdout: 10h24
